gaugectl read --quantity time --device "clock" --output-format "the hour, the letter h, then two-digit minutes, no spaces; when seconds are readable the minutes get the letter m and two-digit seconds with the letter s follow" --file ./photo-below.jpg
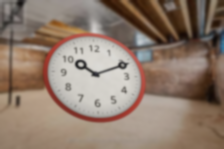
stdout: 10h11
